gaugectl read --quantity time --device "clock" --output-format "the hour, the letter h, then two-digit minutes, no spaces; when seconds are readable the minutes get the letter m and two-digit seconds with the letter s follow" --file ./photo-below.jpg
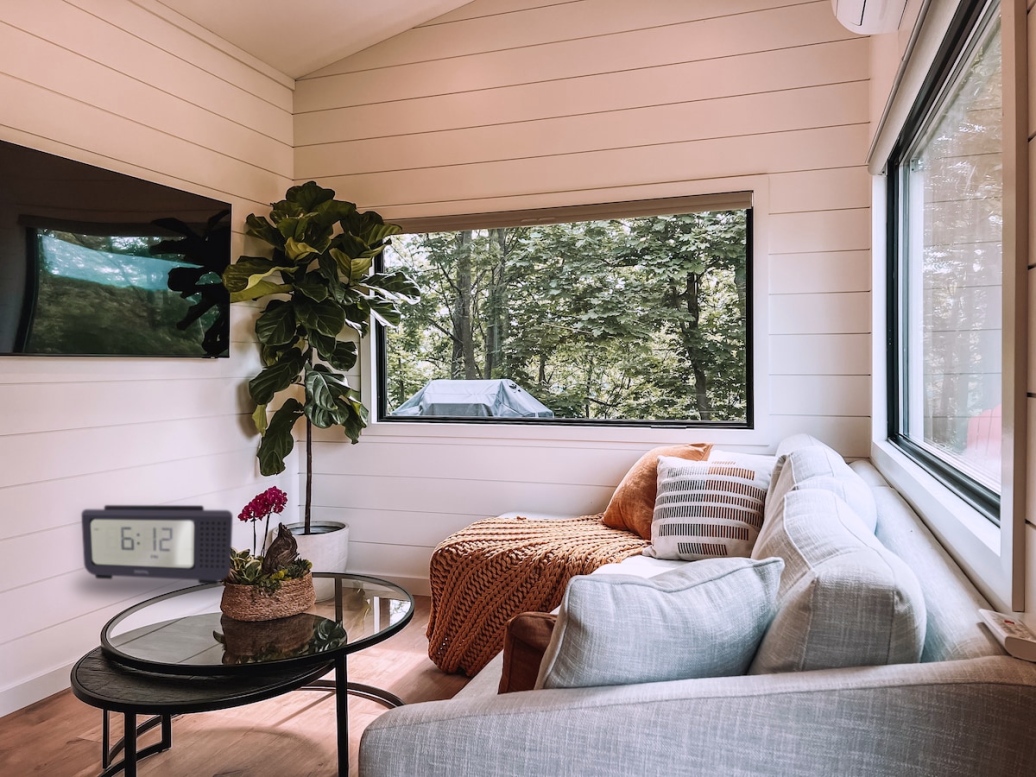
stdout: 6h12
